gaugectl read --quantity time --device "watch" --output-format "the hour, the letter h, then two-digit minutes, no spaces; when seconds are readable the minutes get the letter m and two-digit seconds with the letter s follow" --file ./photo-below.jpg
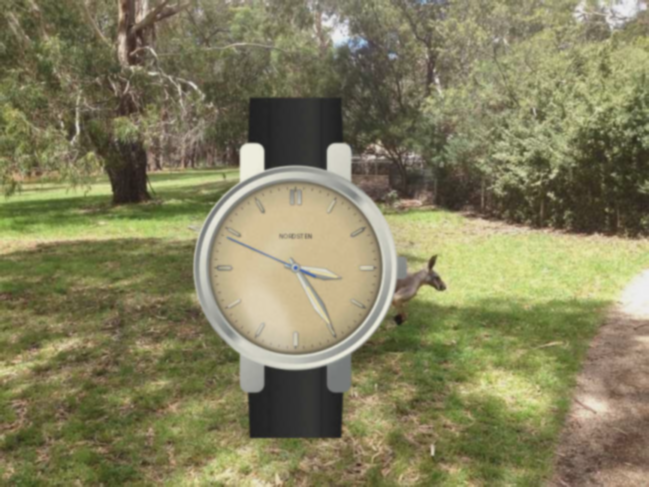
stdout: 3h24m49s
